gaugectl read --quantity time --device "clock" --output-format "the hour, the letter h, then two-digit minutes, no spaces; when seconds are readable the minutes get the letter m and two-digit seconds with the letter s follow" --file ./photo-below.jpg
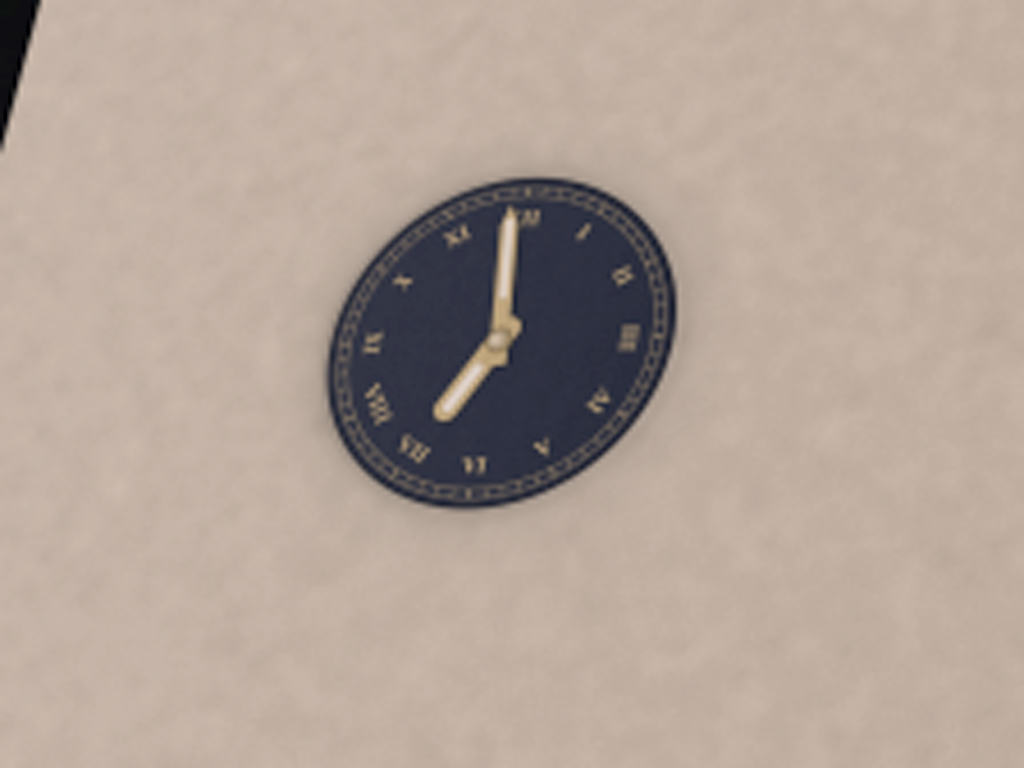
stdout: 6h59
